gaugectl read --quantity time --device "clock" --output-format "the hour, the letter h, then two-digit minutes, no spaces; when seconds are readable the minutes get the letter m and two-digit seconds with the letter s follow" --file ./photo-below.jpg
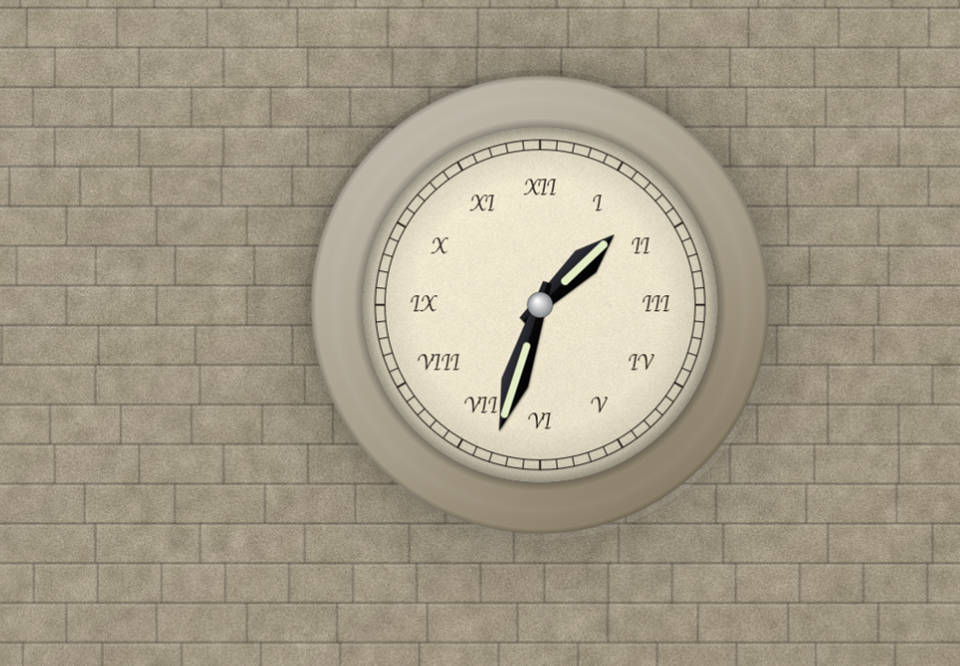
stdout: 1h33
